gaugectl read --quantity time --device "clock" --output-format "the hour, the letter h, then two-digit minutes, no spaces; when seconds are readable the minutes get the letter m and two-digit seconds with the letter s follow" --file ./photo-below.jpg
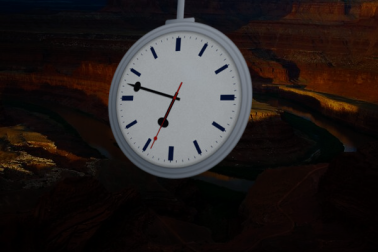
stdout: 6h47m34s
